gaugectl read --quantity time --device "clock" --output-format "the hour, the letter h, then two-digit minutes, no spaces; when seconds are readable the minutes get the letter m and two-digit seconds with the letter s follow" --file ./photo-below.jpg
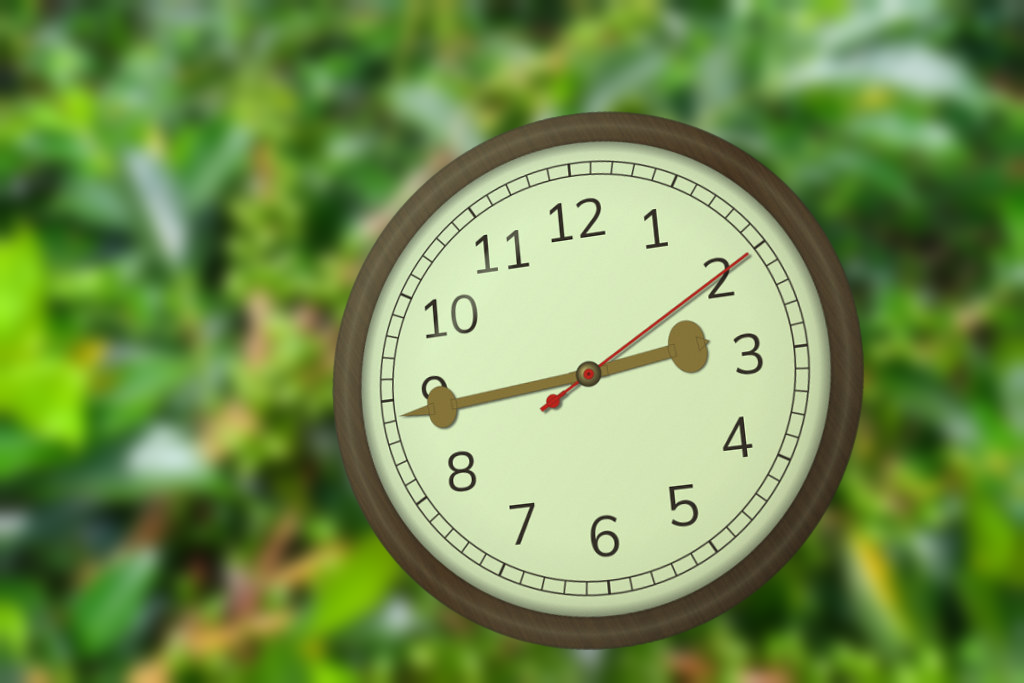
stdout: 2h44m10s
